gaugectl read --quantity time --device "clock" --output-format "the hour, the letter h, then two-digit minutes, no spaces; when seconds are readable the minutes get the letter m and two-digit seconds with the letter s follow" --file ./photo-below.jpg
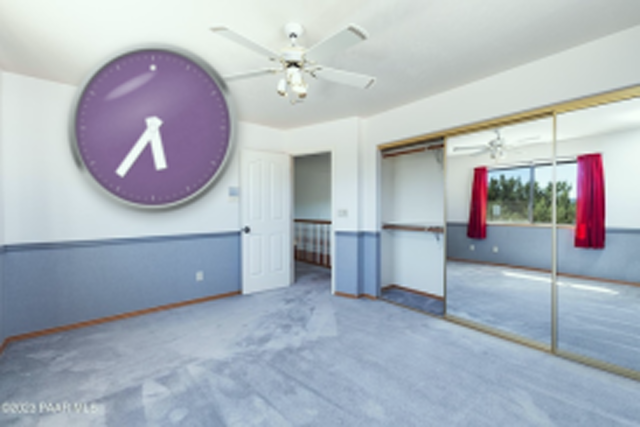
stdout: 5h36
